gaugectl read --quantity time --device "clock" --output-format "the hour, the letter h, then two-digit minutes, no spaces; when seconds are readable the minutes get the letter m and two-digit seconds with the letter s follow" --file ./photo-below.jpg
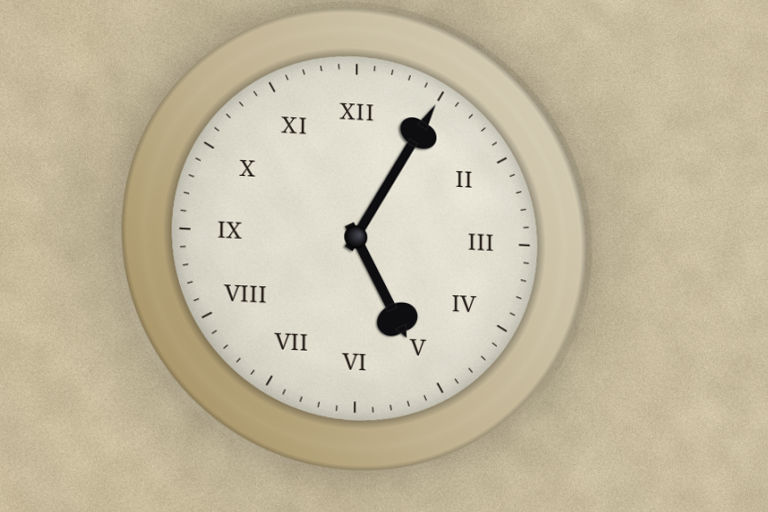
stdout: 5h05
